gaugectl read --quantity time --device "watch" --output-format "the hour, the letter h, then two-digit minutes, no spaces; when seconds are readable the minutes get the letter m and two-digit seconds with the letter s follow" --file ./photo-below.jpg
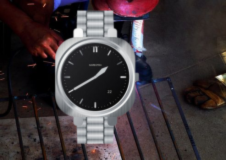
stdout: 1h40
